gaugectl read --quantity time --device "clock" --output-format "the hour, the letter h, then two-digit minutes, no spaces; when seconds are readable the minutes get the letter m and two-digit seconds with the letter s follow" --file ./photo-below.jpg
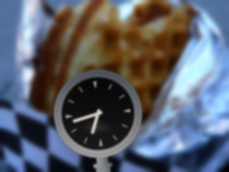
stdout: 6h43
